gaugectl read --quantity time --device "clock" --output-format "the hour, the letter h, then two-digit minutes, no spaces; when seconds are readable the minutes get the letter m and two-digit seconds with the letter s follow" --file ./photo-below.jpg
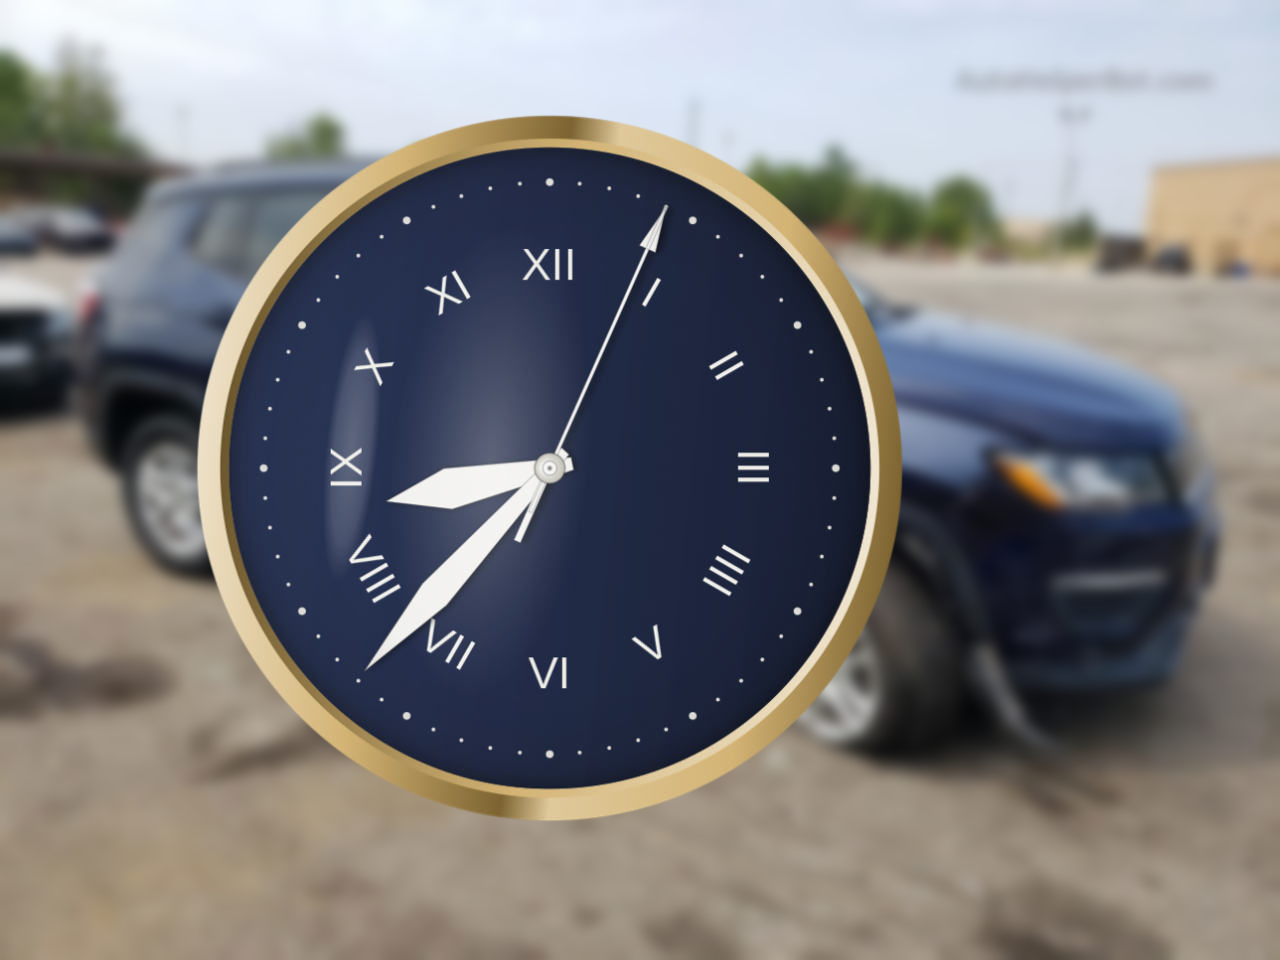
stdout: 8h37m04s
